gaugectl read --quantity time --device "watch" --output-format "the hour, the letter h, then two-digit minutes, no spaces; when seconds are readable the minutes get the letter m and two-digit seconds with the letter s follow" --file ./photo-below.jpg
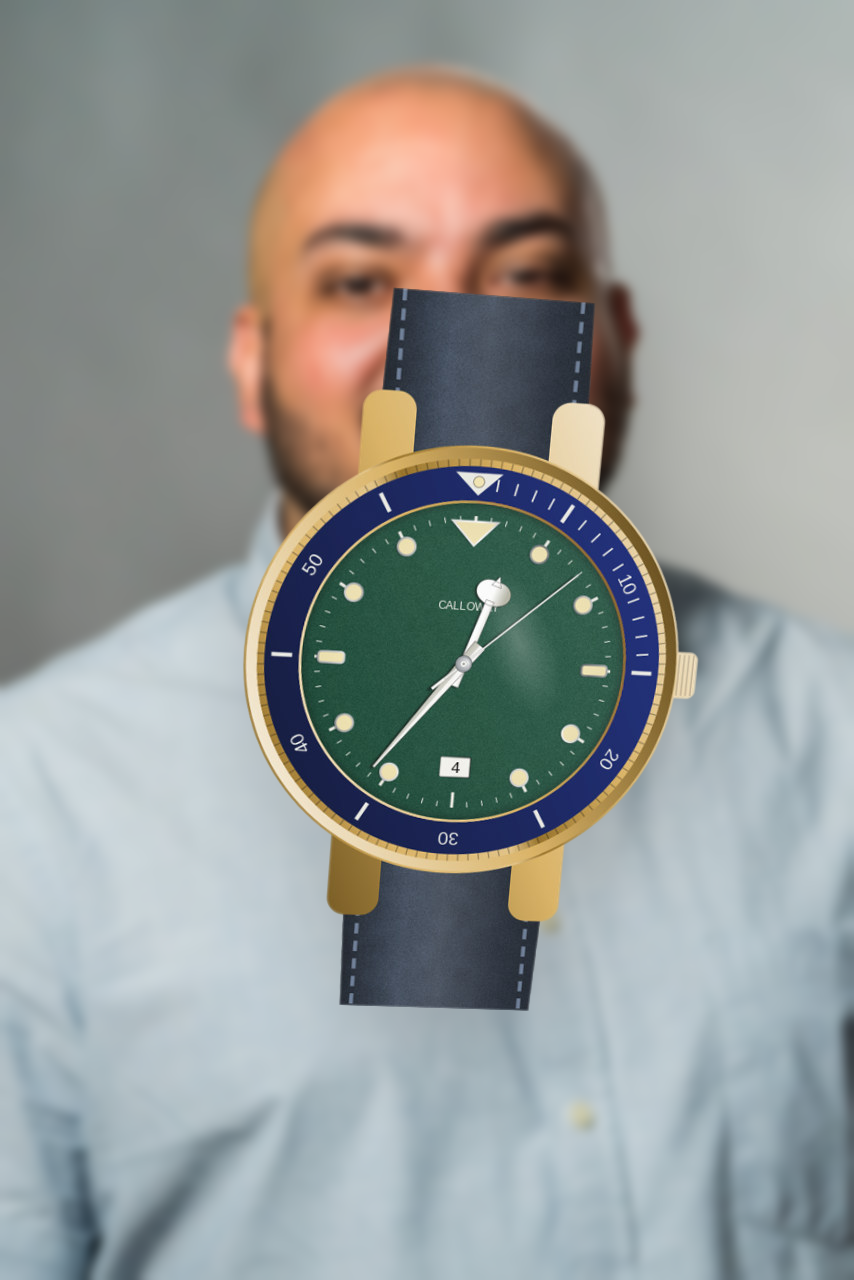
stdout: 12h36m08s
